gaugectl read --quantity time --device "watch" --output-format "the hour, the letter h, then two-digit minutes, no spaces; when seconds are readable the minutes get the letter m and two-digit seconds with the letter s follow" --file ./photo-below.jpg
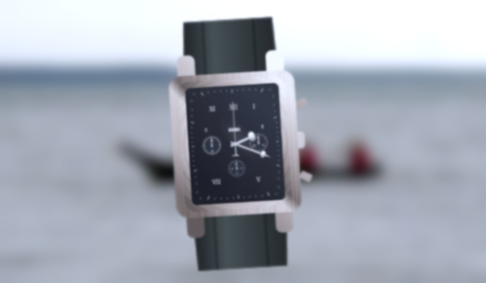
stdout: 2h19
